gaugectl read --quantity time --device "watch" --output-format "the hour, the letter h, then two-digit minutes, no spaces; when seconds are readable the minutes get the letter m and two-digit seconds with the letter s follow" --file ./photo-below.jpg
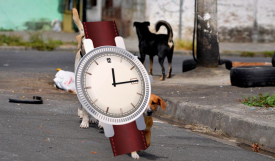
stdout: 12h15
